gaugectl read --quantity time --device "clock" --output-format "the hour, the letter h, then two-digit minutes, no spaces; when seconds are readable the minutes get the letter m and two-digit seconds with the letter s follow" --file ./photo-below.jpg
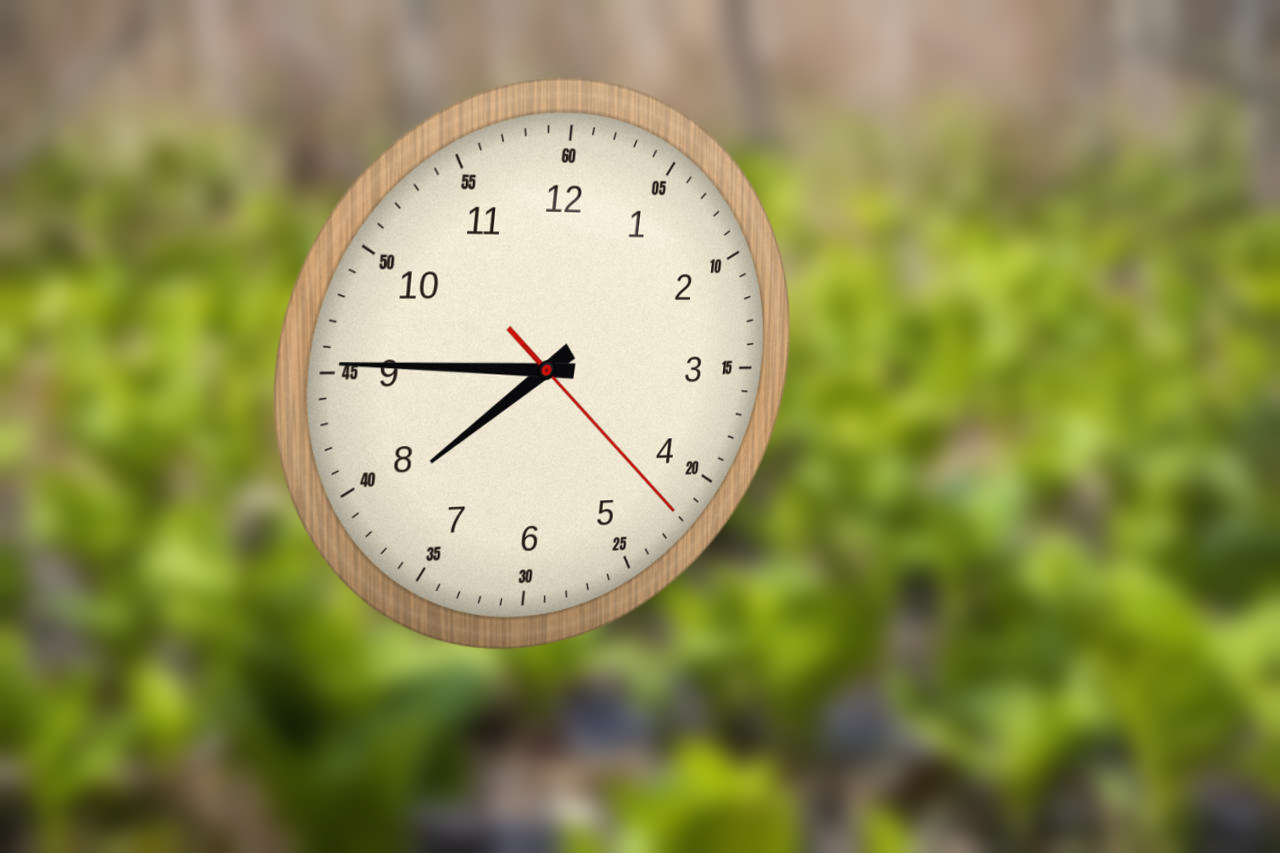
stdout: 7h45m22s
